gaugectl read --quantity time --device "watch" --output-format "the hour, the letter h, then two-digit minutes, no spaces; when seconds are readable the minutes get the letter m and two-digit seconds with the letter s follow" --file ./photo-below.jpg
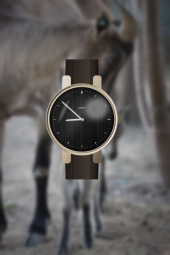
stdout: 8h52
